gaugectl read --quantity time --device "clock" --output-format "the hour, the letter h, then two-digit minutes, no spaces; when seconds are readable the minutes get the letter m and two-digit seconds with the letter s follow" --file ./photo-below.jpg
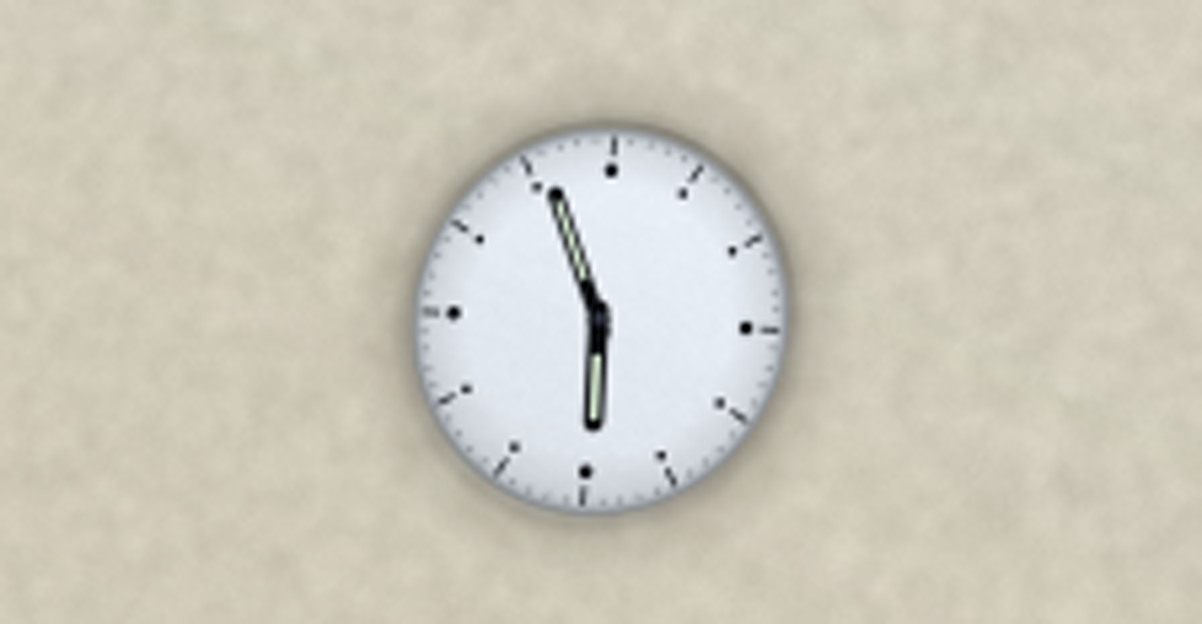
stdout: 5h56
